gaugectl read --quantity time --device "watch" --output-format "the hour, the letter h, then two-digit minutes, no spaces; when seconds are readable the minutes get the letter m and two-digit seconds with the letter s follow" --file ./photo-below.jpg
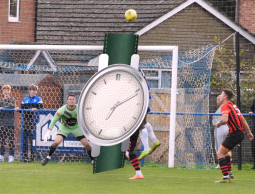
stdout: 7h11
